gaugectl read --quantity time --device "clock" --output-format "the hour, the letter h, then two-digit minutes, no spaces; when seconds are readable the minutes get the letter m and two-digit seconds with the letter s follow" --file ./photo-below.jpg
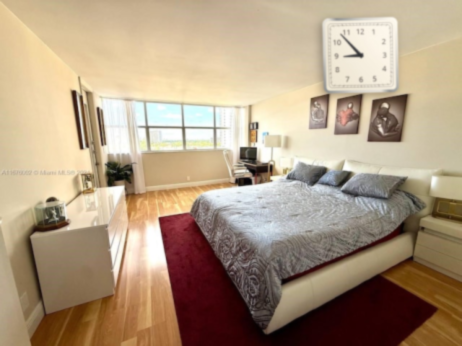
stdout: 8h53
